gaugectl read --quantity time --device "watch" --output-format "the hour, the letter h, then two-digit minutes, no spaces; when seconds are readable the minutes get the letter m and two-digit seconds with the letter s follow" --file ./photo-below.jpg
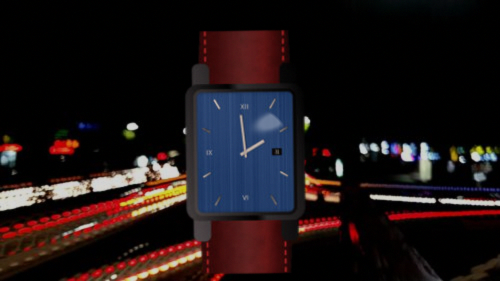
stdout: 1h59
